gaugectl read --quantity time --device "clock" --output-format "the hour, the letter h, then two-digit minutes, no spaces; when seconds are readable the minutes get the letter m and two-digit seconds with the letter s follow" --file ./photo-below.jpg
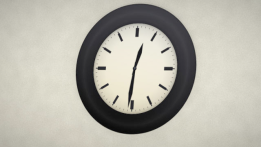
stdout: 12h31
